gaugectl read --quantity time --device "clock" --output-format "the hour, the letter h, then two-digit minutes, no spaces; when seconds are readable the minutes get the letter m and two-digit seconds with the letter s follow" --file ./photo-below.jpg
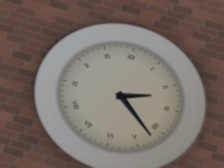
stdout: 2h22
